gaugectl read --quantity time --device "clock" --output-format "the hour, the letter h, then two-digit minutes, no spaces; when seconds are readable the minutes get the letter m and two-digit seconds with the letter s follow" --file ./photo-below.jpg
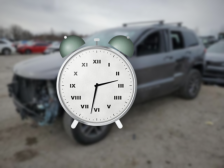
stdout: 2h32
